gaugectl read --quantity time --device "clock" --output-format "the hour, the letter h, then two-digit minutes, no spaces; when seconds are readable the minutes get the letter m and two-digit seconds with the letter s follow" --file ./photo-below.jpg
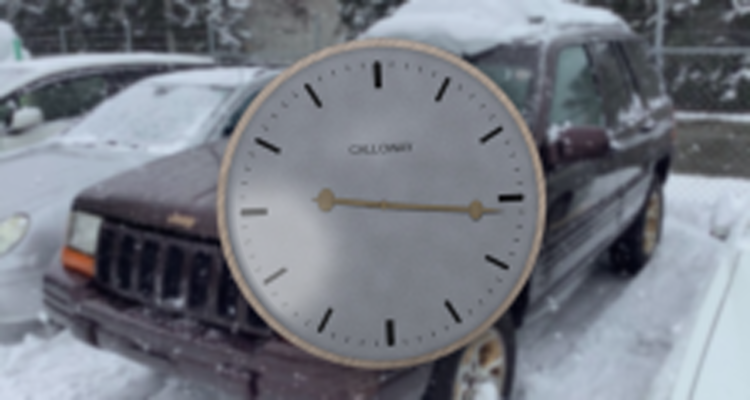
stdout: 9h16
